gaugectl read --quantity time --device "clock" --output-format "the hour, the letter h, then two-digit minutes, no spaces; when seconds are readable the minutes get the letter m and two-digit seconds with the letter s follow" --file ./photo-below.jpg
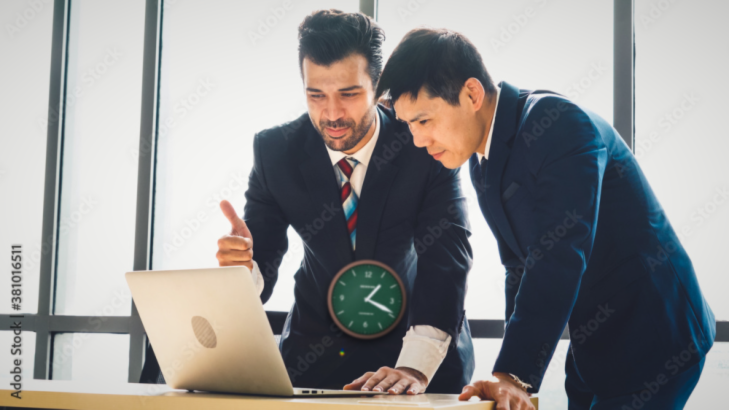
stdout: 1h19
